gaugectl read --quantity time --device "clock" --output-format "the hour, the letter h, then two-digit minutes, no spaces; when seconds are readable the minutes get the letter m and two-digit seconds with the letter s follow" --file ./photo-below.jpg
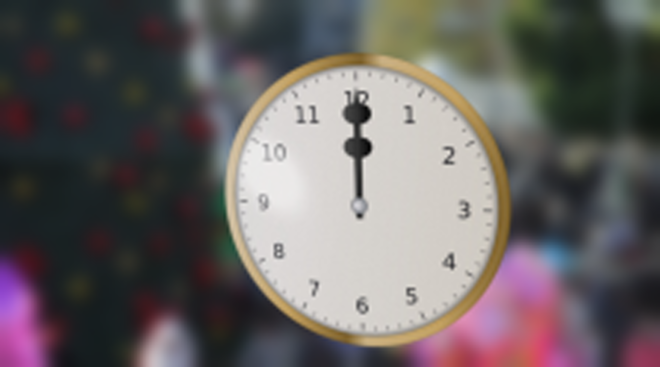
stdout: 12h00
